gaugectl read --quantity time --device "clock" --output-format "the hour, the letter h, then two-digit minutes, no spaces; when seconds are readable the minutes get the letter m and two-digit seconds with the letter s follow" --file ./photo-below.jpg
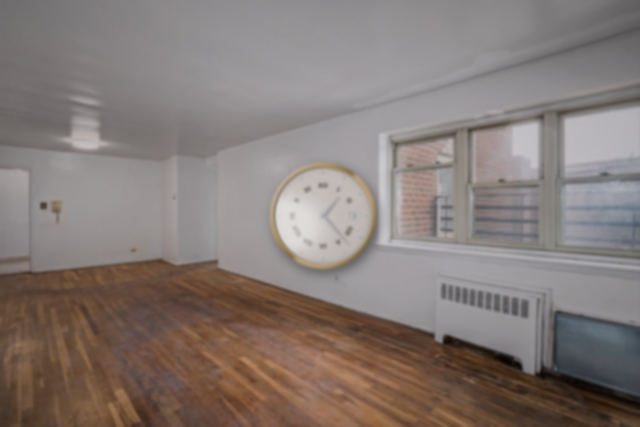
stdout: 1h23
